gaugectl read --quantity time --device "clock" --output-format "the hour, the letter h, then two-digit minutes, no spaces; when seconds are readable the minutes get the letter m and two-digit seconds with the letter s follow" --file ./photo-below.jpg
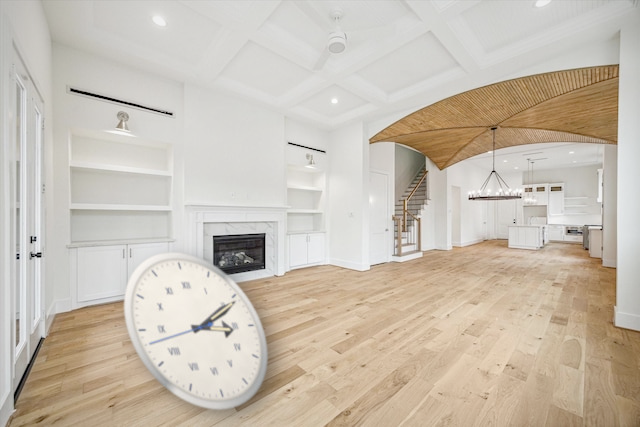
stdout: 3h10m43s
